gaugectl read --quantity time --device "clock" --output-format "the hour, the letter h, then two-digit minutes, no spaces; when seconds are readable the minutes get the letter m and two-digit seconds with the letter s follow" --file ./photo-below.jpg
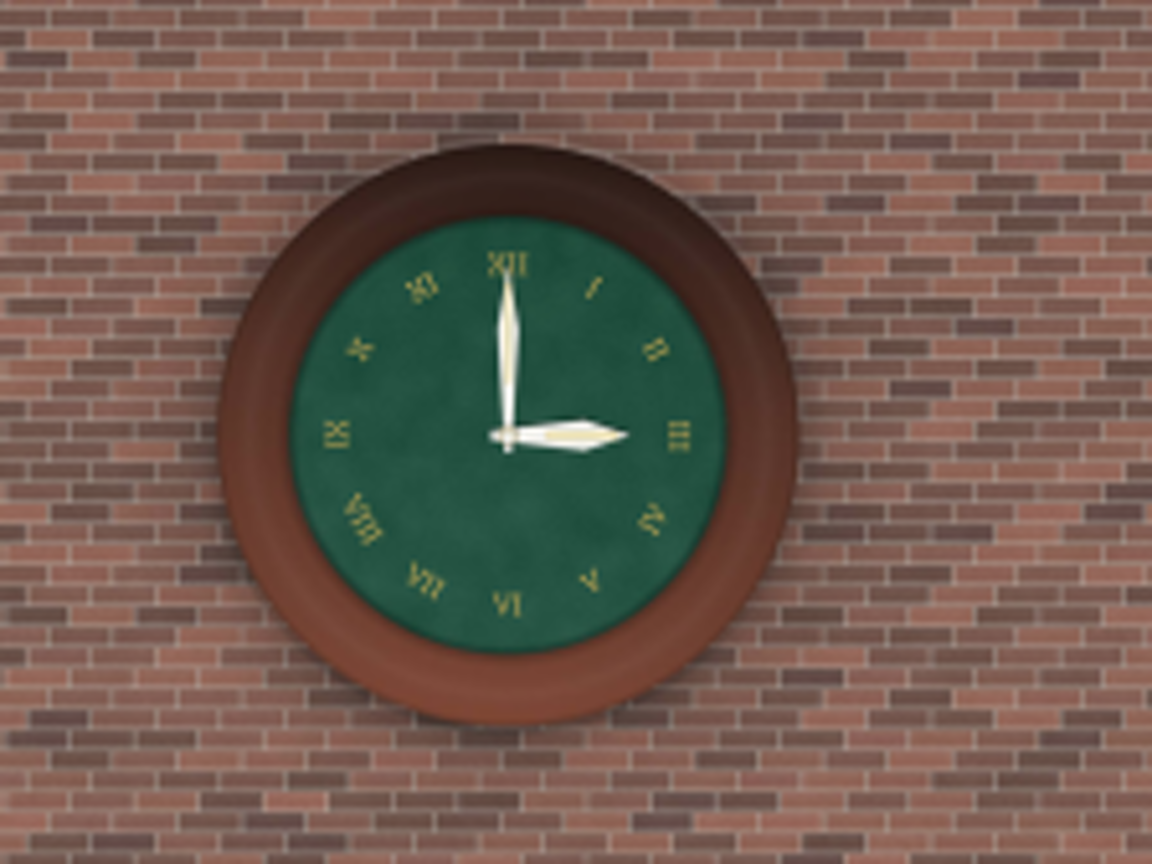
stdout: 3h00
